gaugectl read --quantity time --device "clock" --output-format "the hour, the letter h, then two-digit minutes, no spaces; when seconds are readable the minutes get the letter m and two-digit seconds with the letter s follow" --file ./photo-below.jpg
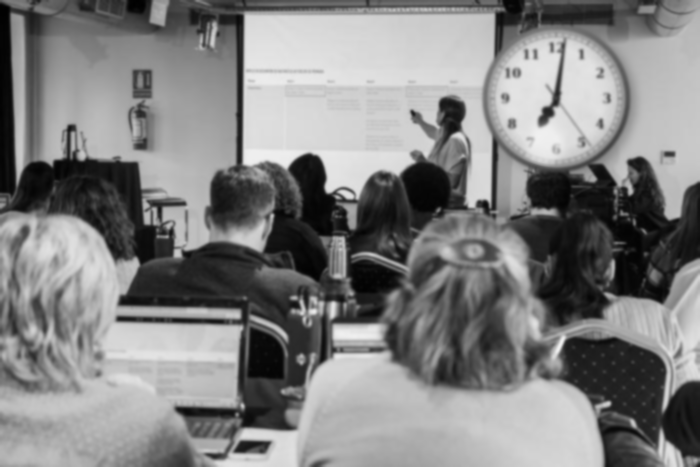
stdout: 7h01m24s
